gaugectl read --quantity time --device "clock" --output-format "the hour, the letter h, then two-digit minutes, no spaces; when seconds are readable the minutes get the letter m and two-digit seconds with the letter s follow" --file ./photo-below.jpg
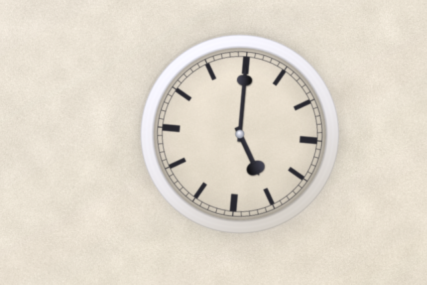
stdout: 5h00
